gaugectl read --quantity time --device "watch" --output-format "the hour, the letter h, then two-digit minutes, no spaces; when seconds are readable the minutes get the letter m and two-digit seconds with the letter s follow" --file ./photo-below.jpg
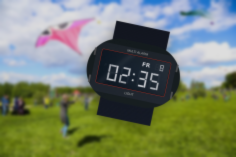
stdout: 2h35
